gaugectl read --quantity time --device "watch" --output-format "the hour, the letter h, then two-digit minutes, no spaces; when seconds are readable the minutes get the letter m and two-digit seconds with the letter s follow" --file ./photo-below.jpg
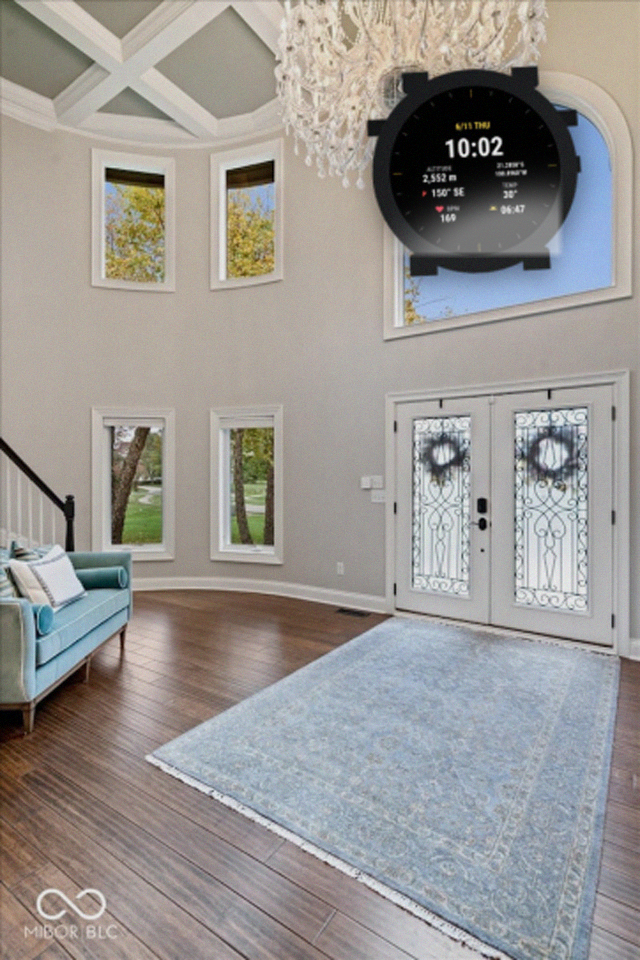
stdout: 10h02
